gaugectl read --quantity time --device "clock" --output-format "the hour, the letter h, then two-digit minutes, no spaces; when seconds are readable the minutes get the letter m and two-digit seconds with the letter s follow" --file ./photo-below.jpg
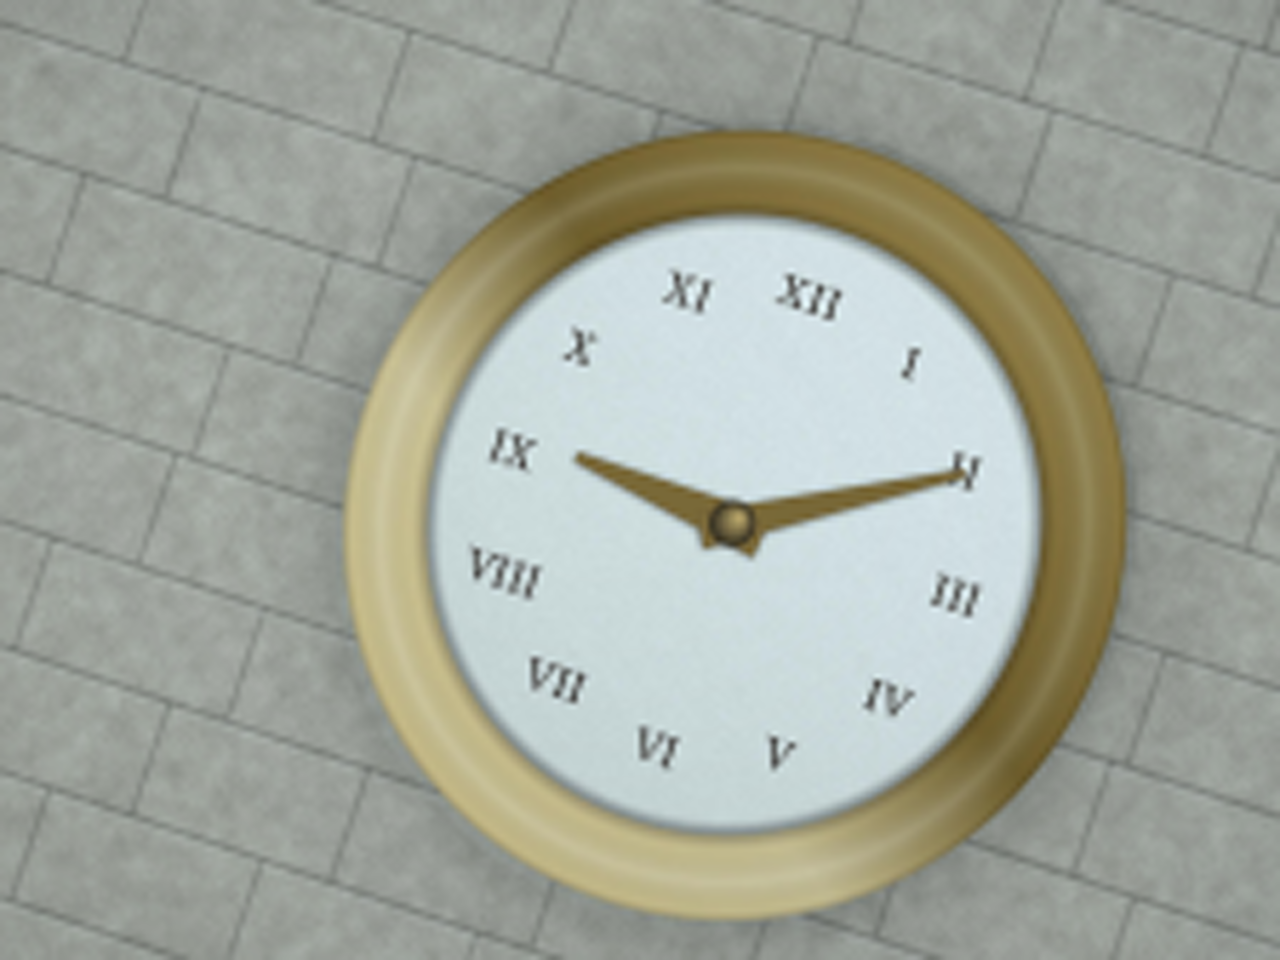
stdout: 9h10
